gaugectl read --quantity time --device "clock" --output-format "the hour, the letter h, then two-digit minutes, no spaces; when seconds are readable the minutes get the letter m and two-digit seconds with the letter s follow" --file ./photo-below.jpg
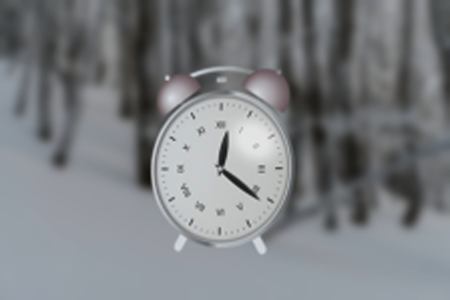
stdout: 12h21
